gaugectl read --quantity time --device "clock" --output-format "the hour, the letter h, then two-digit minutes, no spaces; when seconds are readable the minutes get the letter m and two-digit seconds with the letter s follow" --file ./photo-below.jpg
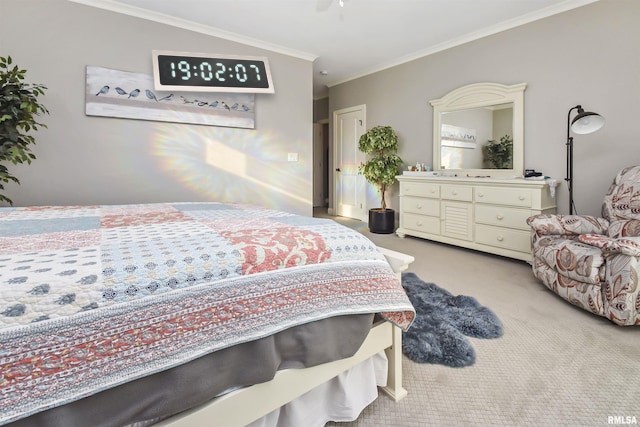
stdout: 19h02m07s
